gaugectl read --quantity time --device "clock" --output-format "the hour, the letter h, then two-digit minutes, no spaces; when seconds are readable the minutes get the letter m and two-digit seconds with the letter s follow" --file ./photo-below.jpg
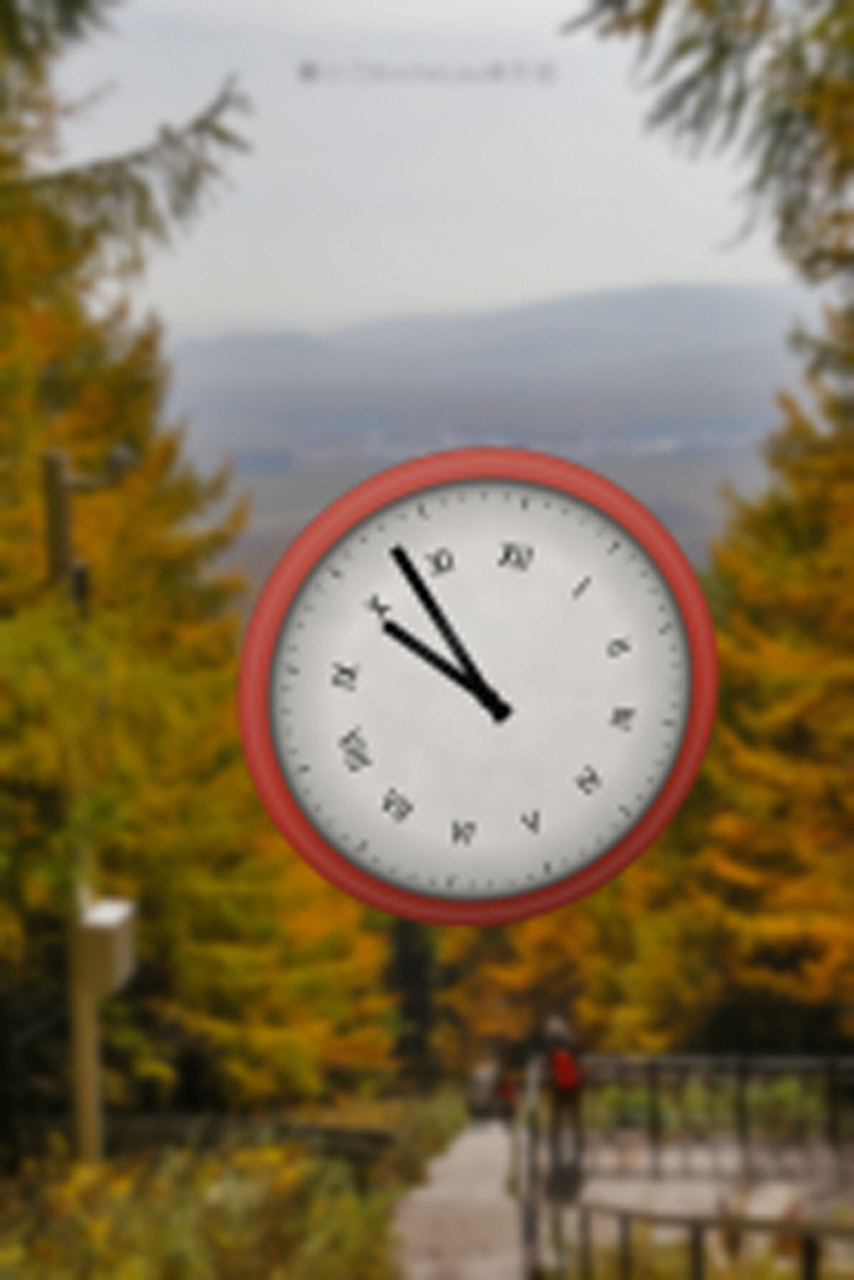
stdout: 9h53
